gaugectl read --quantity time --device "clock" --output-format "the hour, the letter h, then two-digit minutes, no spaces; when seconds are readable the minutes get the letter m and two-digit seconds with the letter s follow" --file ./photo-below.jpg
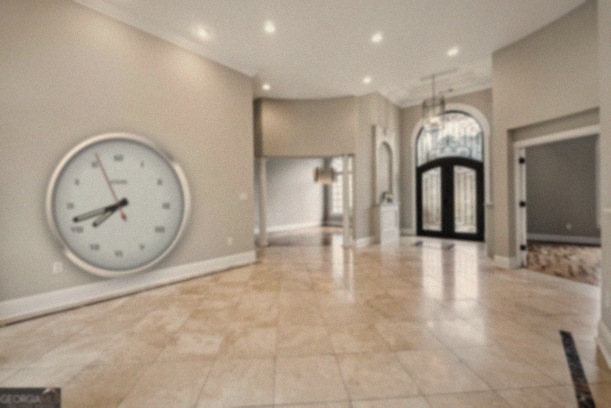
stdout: 7h41m56s
